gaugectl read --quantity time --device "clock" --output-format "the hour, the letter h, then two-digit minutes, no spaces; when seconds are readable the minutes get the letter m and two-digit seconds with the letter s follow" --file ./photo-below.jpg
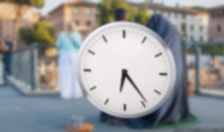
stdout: 6h24
